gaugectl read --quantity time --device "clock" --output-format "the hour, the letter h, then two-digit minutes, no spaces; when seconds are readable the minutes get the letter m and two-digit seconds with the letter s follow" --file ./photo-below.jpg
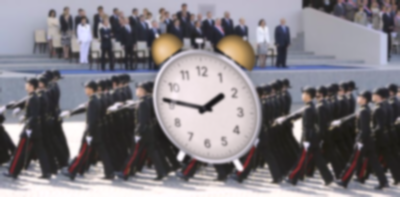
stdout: 1h46
